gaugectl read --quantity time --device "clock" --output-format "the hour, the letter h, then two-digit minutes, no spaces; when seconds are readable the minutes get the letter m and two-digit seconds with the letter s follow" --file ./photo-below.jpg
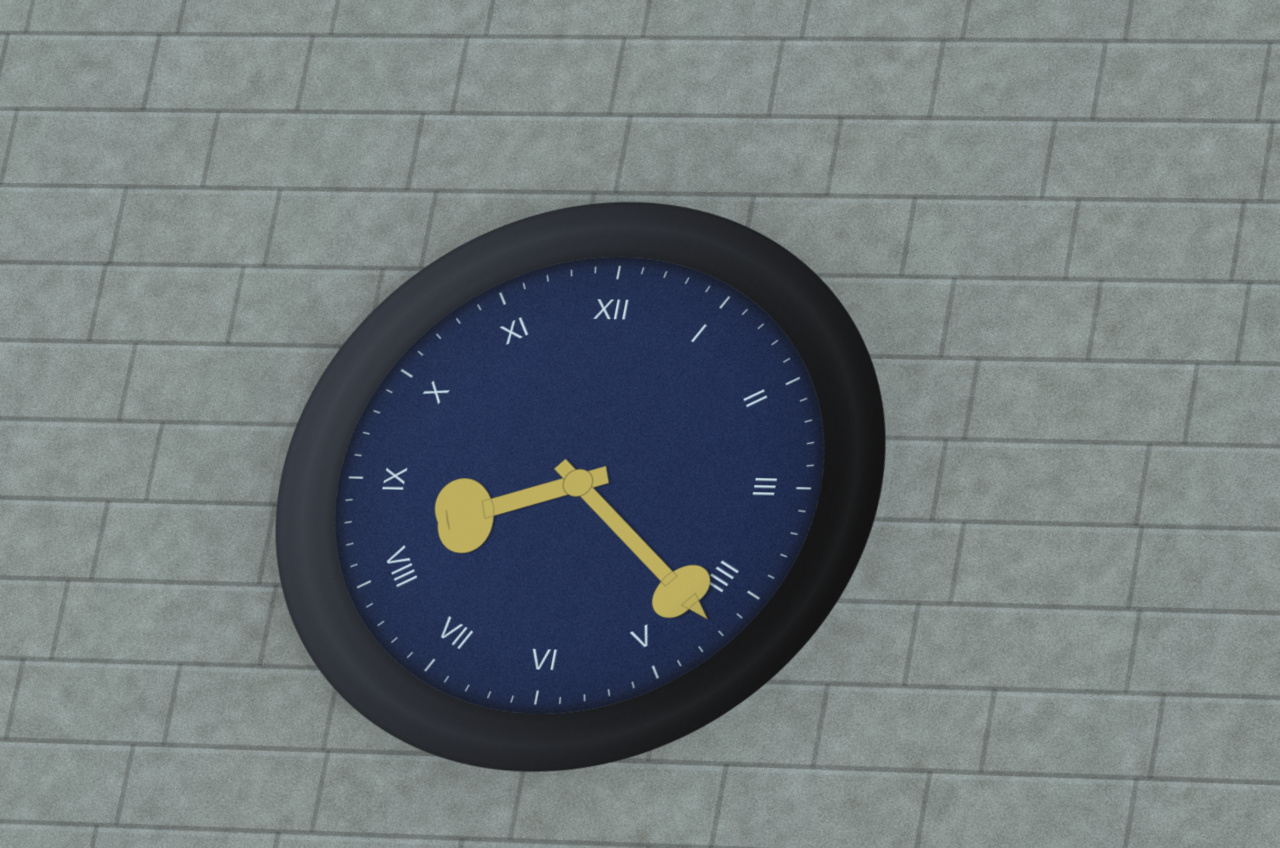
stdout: 8h22
